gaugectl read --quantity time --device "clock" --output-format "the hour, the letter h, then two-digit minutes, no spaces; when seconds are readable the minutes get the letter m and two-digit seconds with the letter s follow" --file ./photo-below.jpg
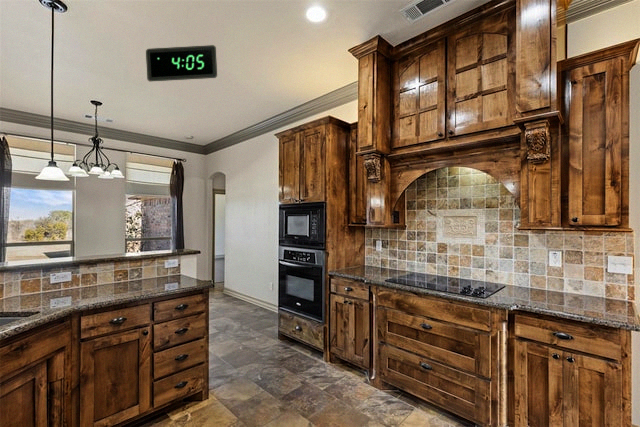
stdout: 4h05
